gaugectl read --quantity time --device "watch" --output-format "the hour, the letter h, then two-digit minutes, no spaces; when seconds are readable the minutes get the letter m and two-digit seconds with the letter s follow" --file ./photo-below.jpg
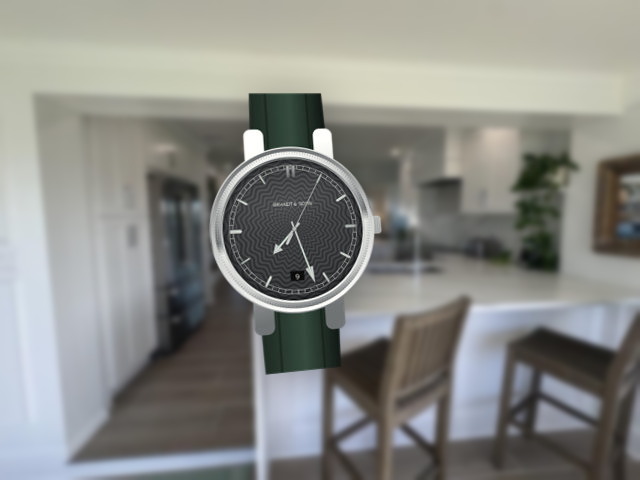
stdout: 7h27m05s
